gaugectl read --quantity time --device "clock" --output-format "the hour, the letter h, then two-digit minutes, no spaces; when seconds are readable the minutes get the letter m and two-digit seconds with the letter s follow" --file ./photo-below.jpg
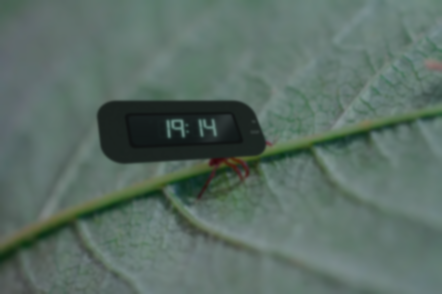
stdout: 19h14
